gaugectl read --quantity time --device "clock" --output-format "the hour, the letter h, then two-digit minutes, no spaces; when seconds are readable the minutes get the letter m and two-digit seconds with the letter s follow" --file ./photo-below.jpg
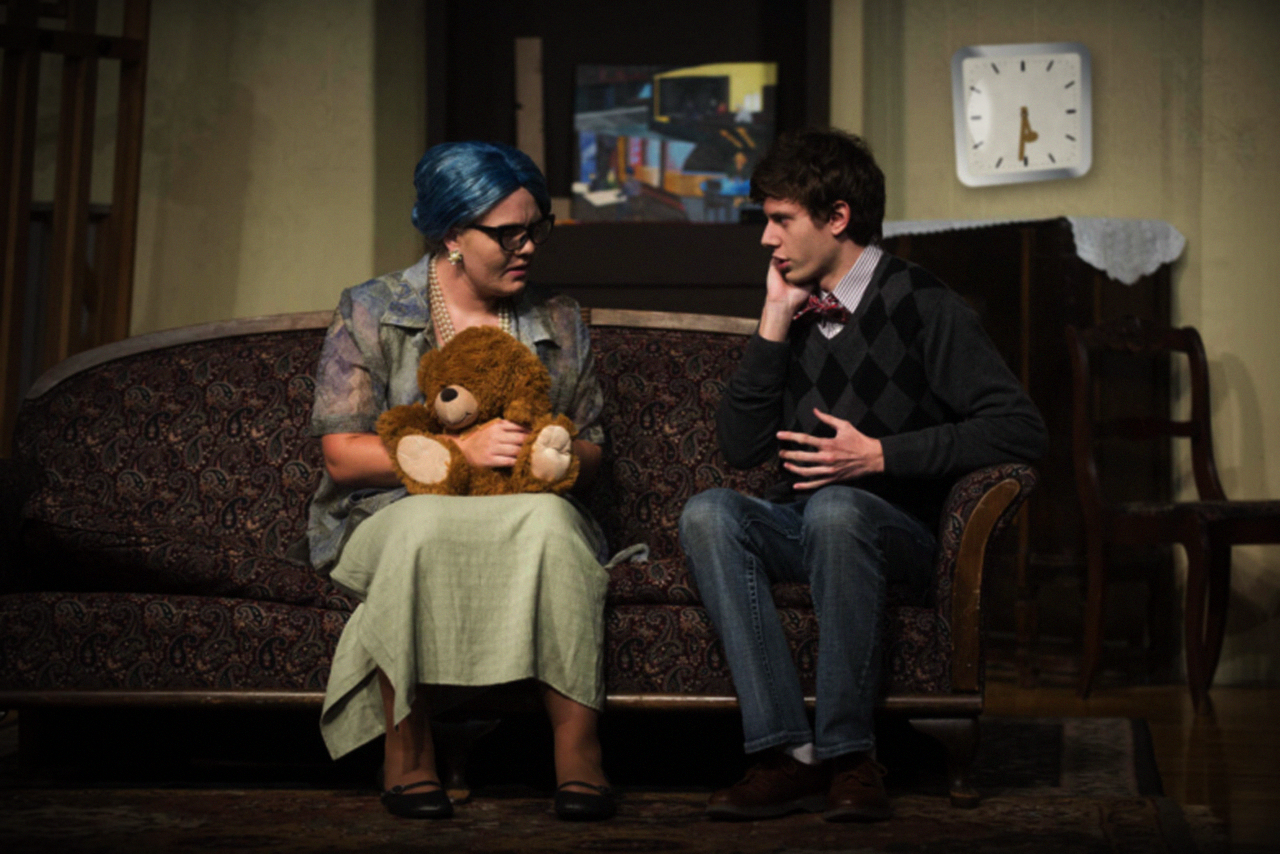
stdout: 5h31
